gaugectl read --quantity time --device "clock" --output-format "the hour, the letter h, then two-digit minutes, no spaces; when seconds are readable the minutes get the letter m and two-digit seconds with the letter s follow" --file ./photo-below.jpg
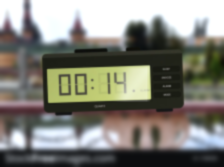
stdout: 0h14
